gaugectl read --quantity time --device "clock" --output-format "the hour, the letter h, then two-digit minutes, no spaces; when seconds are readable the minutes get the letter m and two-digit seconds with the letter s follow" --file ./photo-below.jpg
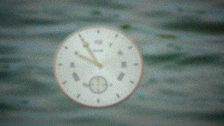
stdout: 9h55
